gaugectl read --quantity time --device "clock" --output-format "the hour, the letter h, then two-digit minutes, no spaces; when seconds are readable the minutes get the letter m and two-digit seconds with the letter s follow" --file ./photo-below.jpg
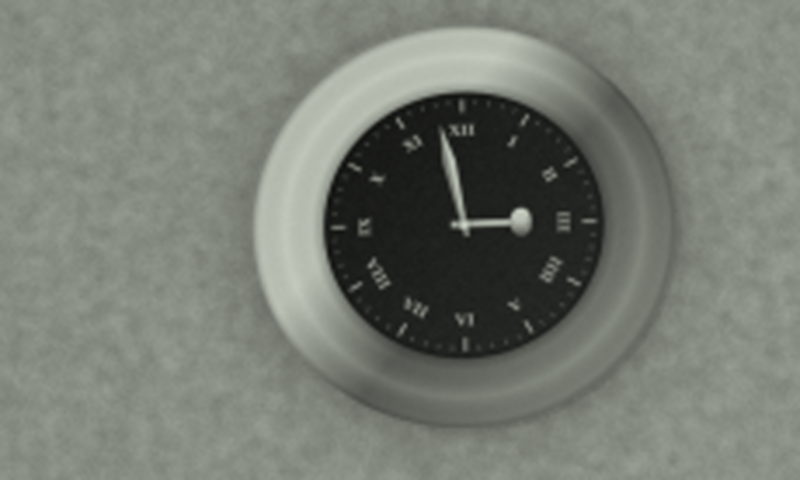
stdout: 2h58
